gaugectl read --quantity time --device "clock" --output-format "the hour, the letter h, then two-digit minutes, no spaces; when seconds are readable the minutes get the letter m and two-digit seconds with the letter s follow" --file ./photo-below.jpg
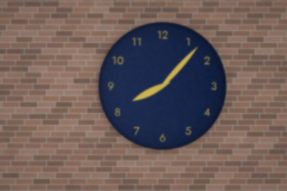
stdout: 8h07
